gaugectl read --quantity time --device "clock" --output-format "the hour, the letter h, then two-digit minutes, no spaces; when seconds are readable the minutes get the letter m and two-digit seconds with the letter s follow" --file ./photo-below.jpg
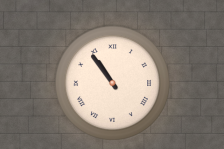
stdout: 10h54
